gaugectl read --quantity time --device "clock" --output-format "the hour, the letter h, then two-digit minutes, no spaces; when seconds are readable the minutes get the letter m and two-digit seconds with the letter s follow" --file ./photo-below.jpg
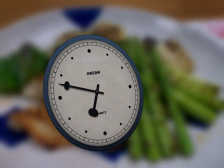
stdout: 6h48
